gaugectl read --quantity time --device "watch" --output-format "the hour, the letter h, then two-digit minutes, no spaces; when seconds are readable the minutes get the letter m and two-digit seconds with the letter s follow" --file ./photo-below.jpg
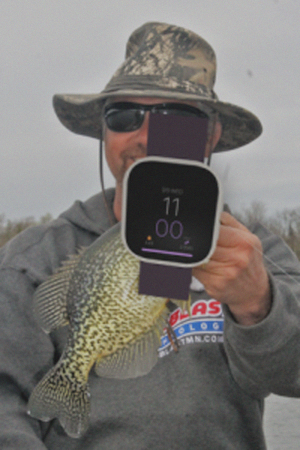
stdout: 11h00
